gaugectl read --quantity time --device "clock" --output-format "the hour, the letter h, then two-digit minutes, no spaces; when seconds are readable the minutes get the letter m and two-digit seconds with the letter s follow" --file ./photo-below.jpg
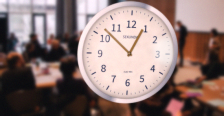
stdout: 12h52
